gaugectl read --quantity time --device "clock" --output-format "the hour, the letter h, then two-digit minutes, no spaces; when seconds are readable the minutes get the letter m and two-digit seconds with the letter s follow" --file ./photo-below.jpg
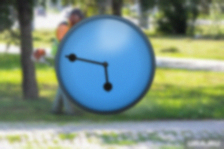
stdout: 5h47
